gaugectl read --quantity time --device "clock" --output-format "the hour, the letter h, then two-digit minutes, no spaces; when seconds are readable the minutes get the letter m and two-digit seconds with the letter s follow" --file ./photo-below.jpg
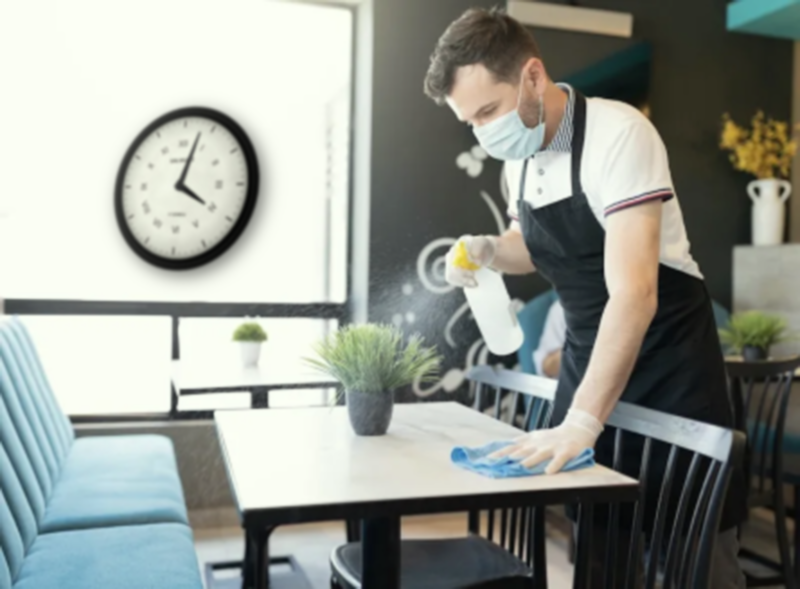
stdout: 4h03
